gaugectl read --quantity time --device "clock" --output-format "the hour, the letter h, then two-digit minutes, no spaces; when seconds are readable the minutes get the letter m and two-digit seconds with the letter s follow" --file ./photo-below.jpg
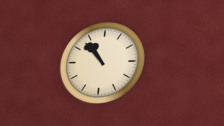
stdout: 10h53
